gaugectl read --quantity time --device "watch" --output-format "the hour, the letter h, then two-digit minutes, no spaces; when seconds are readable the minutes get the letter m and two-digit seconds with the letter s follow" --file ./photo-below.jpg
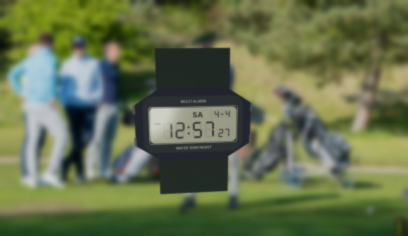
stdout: 12h57
